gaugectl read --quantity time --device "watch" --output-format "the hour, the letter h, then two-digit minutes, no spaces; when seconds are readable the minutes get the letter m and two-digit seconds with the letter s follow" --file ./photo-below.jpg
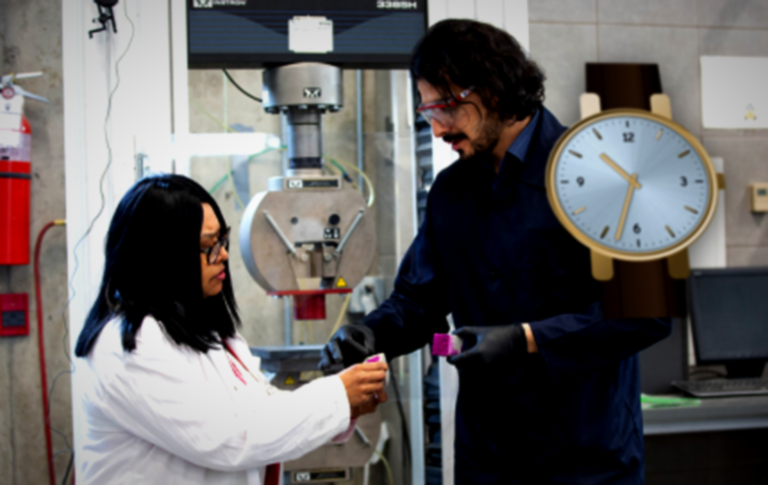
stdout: 10h33
